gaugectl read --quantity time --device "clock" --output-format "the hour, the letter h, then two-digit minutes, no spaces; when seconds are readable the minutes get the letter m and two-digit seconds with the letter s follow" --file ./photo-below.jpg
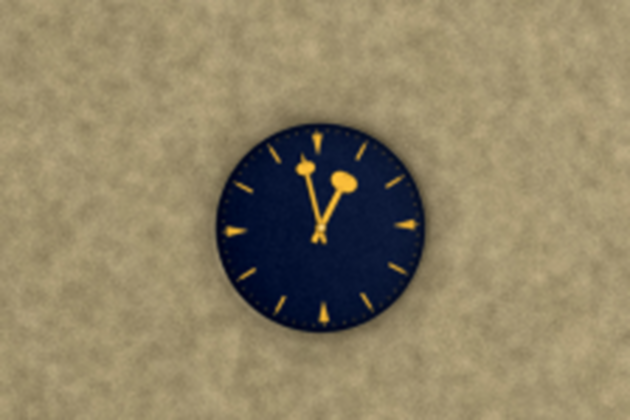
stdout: 12h58
